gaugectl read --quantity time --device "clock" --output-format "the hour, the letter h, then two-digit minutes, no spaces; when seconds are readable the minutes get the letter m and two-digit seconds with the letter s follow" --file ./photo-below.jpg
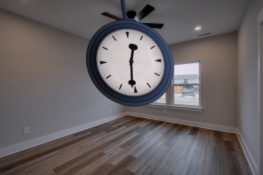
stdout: 12h31
